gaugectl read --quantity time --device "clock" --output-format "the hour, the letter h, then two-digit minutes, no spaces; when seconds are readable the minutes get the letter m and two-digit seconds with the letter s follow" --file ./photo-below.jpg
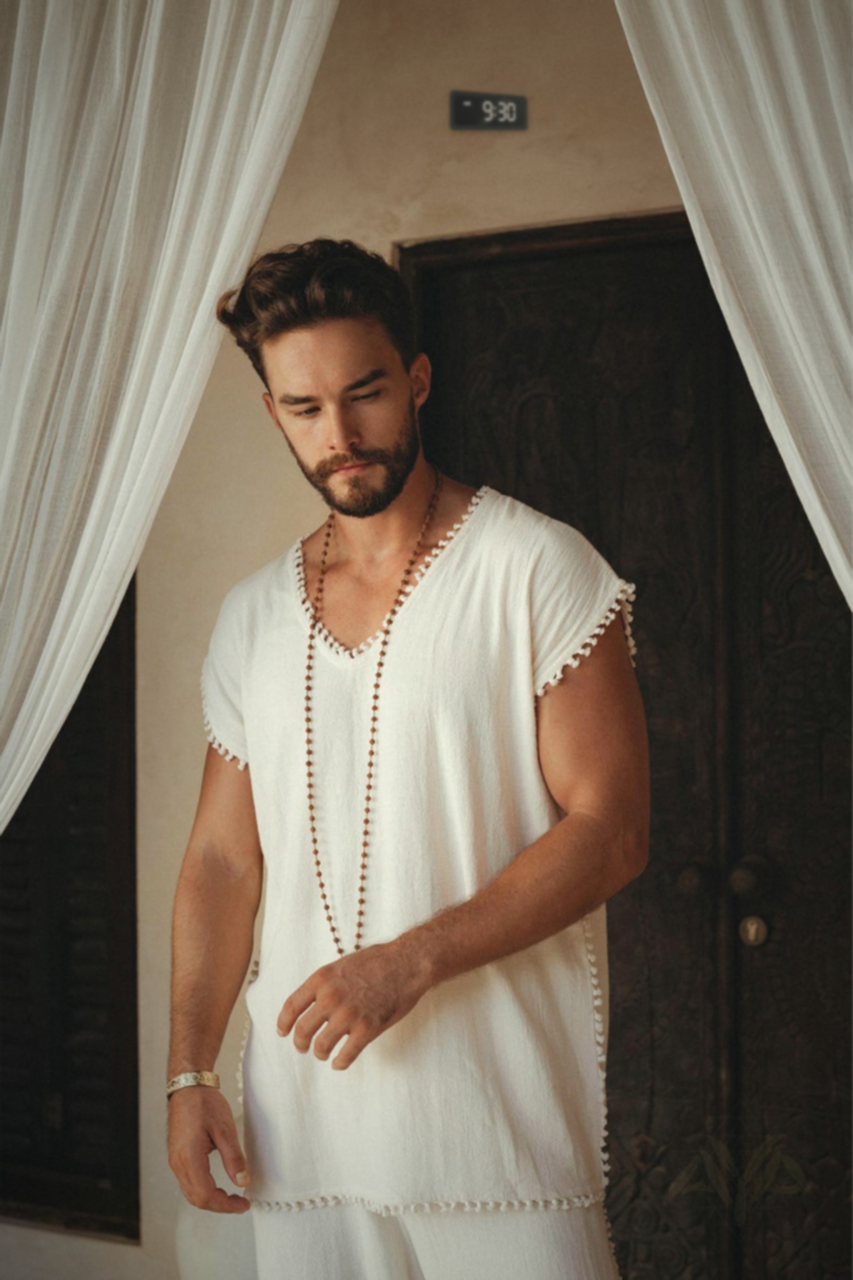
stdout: 9h30
